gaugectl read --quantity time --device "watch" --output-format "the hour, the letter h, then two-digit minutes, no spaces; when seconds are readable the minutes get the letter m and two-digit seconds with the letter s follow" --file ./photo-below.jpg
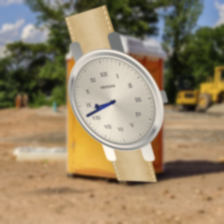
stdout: 8h42
